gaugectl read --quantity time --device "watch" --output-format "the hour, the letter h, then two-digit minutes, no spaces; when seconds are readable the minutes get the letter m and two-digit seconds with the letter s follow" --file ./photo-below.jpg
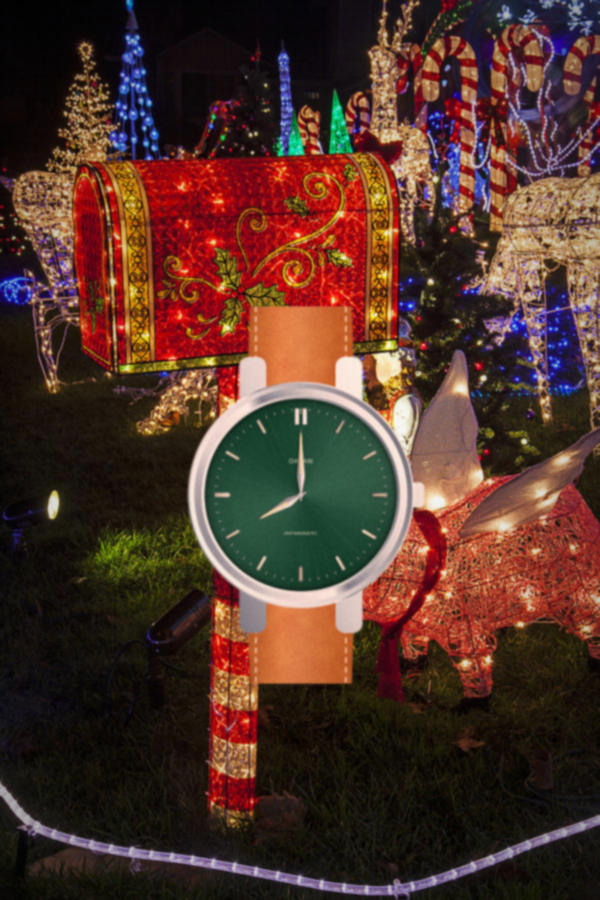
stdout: 8h00
